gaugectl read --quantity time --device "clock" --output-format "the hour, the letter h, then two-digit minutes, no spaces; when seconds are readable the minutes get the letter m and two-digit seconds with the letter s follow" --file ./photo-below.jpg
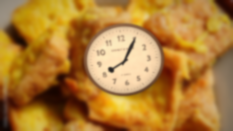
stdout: 8h05
